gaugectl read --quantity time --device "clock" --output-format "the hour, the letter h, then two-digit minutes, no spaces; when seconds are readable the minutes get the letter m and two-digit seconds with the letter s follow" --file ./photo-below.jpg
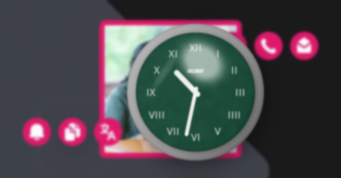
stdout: 10h32
